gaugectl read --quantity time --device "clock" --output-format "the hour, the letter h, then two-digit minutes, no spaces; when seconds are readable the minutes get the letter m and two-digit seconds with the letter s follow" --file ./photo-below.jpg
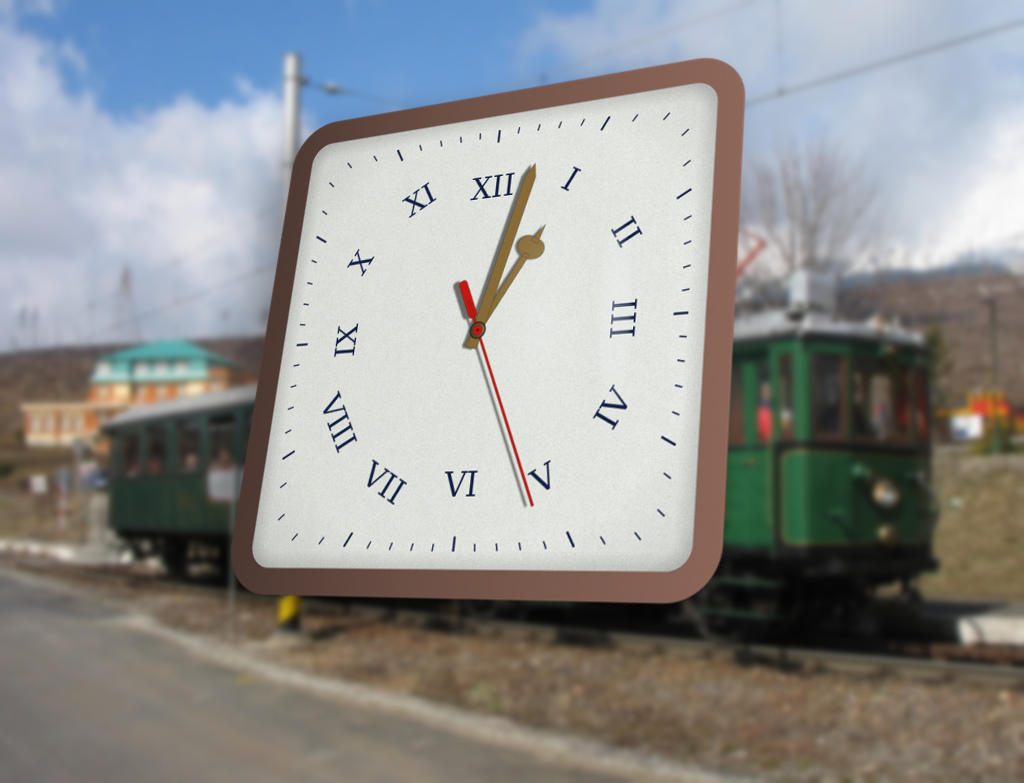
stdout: 1h02m26s
